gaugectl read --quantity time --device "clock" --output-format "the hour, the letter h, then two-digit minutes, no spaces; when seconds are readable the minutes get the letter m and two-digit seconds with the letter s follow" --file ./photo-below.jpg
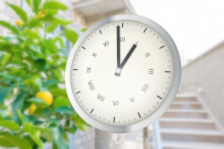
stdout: 12h59
